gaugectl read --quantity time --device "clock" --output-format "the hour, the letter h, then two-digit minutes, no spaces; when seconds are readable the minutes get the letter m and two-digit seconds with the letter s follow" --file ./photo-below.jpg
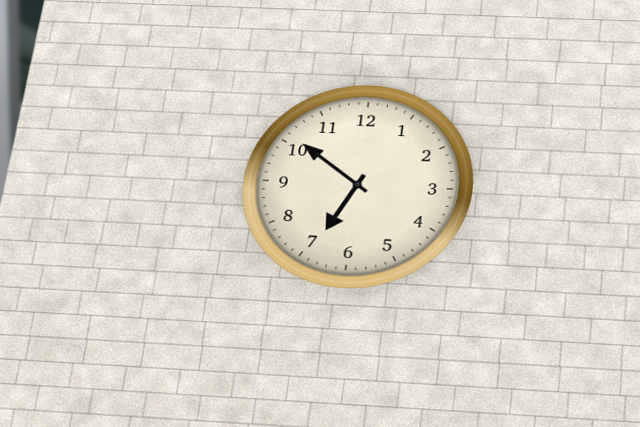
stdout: 6h51
